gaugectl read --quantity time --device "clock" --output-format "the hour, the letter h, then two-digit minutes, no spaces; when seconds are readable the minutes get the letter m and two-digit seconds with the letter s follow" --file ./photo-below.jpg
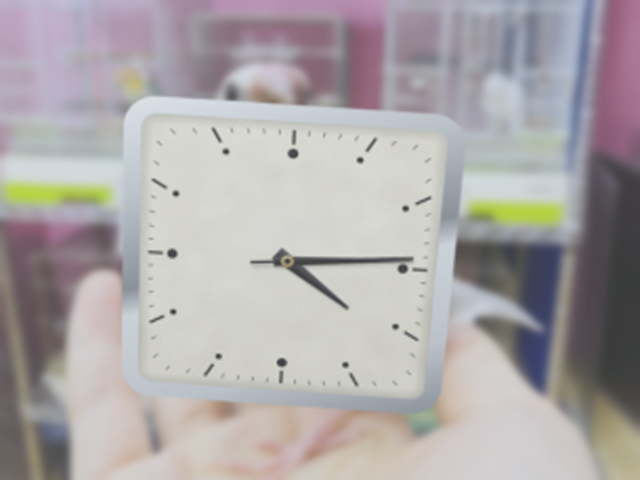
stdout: 4h14m14s
